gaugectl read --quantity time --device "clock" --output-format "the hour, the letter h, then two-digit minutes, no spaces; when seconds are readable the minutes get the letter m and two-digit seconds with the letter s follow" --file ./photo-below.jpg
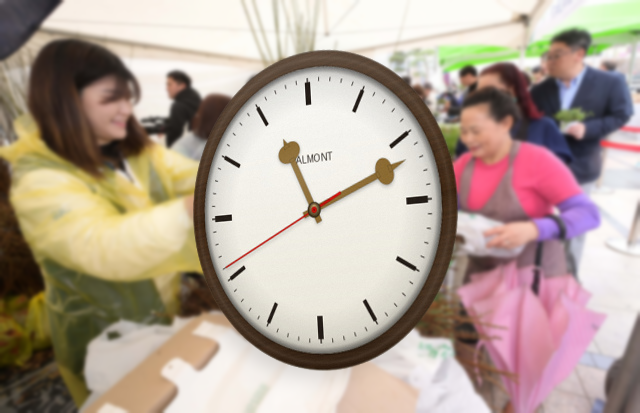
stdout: 11h11m41s
